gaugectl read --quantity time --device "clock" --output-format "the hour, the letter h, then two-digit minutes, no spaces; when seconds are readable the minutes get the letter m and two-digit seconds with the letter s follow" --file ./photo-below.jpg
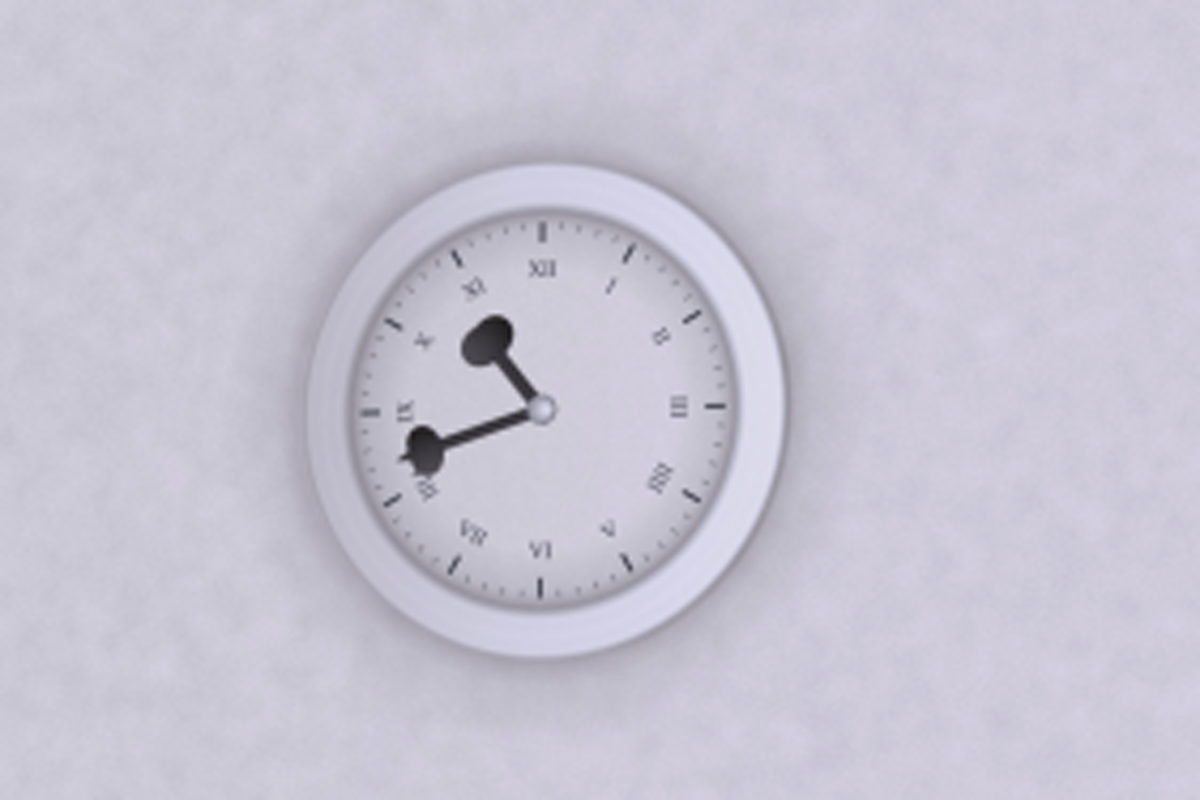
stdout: 10h42
